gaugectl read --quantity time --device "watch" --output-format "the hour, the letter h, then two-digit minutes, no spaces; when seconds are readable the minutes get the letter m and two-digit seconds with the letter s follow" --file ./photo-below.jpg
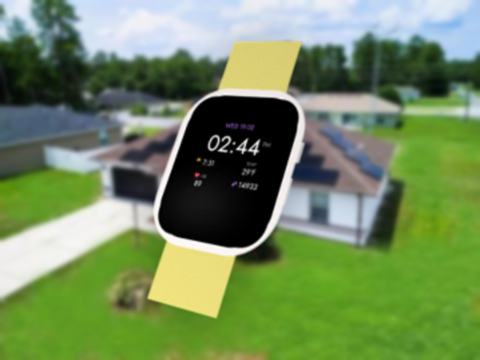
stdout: 2h44
